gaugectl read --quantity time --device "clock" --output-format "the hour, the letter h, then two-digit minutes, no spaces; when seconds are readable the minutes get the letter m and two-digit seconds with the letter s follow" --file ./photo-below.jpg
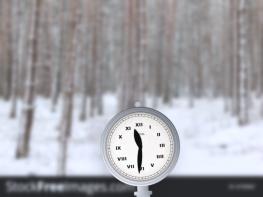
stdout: 11h31
